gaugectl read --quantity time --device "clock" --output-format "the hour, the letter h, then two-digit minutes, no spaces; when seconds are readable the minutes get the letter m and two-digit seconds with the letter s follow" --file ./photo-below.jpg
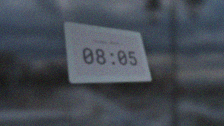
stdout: 8h05
